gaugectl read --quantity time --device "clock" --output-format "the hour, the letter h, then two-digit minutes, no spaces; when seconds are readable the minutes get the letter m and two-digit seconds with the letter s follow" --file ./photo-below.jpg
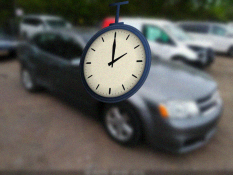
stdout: 2h00
